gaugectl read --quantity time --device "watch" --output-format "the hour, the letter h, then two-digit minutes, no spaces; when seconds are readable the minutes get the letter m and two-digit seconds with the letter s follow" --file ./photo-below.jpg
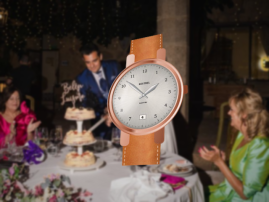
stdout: 1h52
